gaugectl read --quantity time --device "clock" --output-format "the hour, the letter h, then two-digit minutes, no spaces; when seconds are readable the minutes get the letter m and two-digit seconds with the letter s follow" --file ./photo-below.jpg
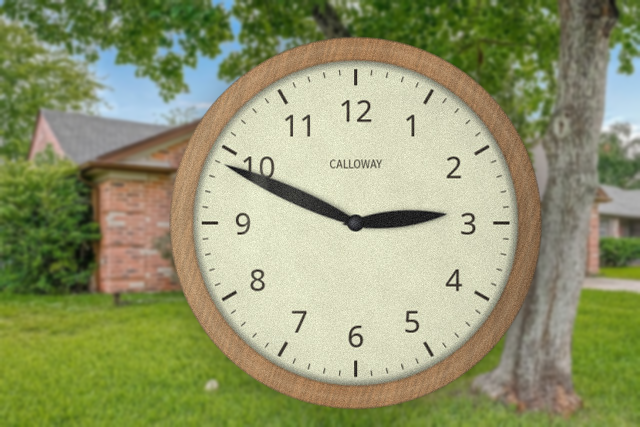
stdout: 2h49
